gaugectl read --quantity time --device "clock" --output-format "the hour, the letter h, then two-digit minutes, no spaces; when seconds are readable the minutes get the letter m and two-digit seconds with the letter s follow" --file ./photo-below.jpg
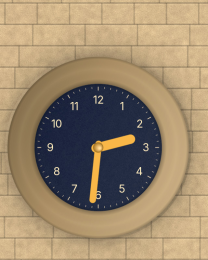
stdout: 2h31
